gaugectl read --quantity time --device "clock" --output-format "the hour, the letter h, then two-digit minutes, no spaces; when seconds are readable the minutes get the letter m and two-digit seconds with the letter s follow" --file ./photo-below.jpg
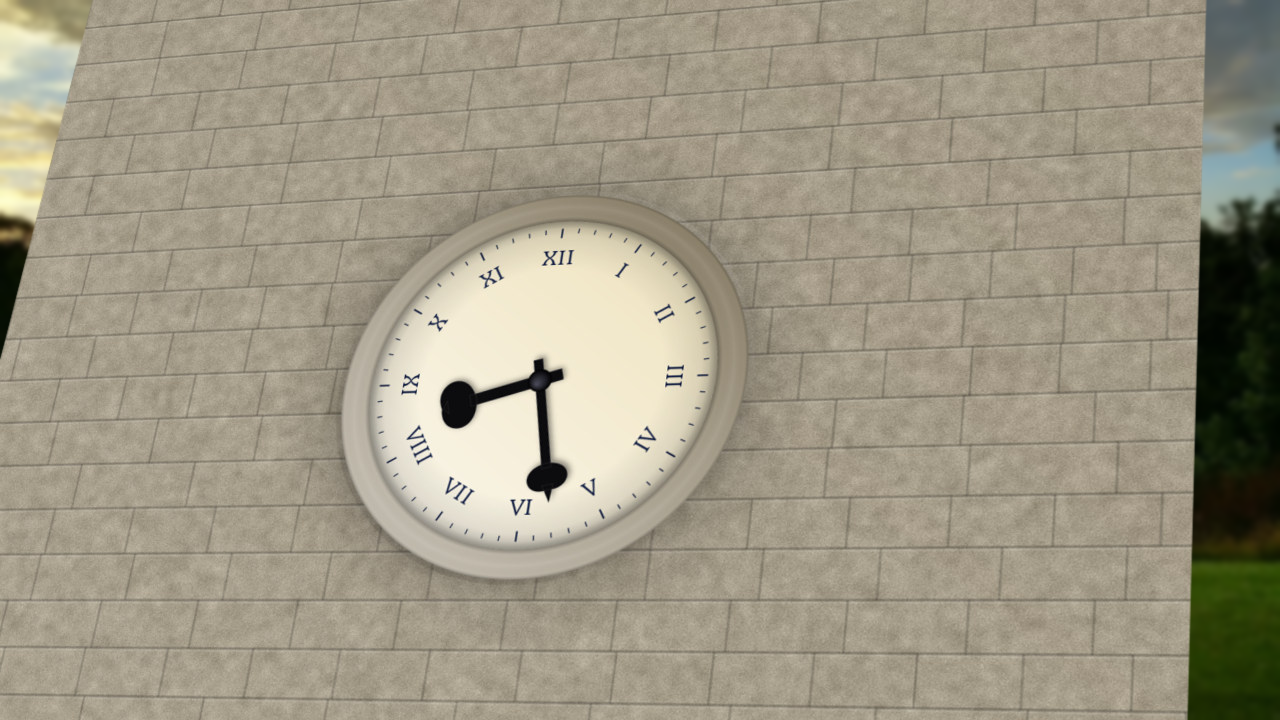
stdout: 8h28
